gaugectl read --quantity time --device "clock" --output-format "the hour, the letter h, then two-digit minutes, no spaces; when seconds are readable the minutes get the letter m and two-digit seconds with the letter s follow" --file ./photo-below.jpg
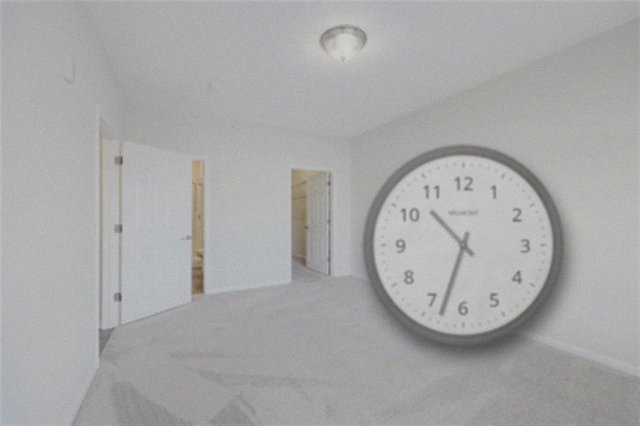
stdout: 10h33
